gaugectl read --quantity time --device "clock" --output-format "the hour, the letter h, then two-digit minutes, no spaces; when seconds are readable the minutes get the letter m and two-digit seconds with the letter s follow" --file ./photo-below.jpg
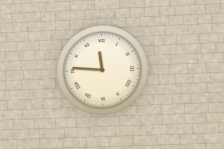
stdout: 11h46
